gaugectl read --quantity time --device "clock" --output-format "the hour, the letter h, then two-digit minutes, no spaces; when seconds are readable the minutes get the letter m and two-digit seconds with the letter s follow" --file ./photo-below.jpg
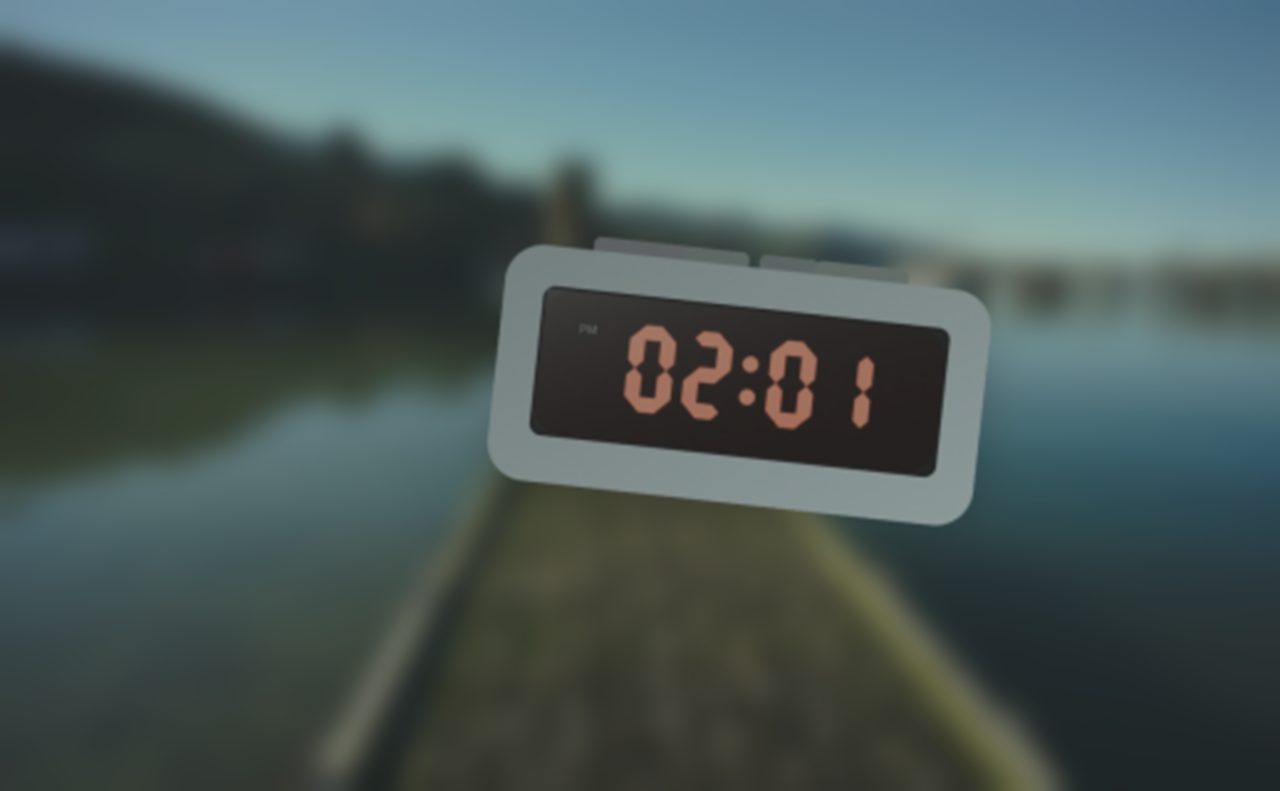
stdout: 2h01
